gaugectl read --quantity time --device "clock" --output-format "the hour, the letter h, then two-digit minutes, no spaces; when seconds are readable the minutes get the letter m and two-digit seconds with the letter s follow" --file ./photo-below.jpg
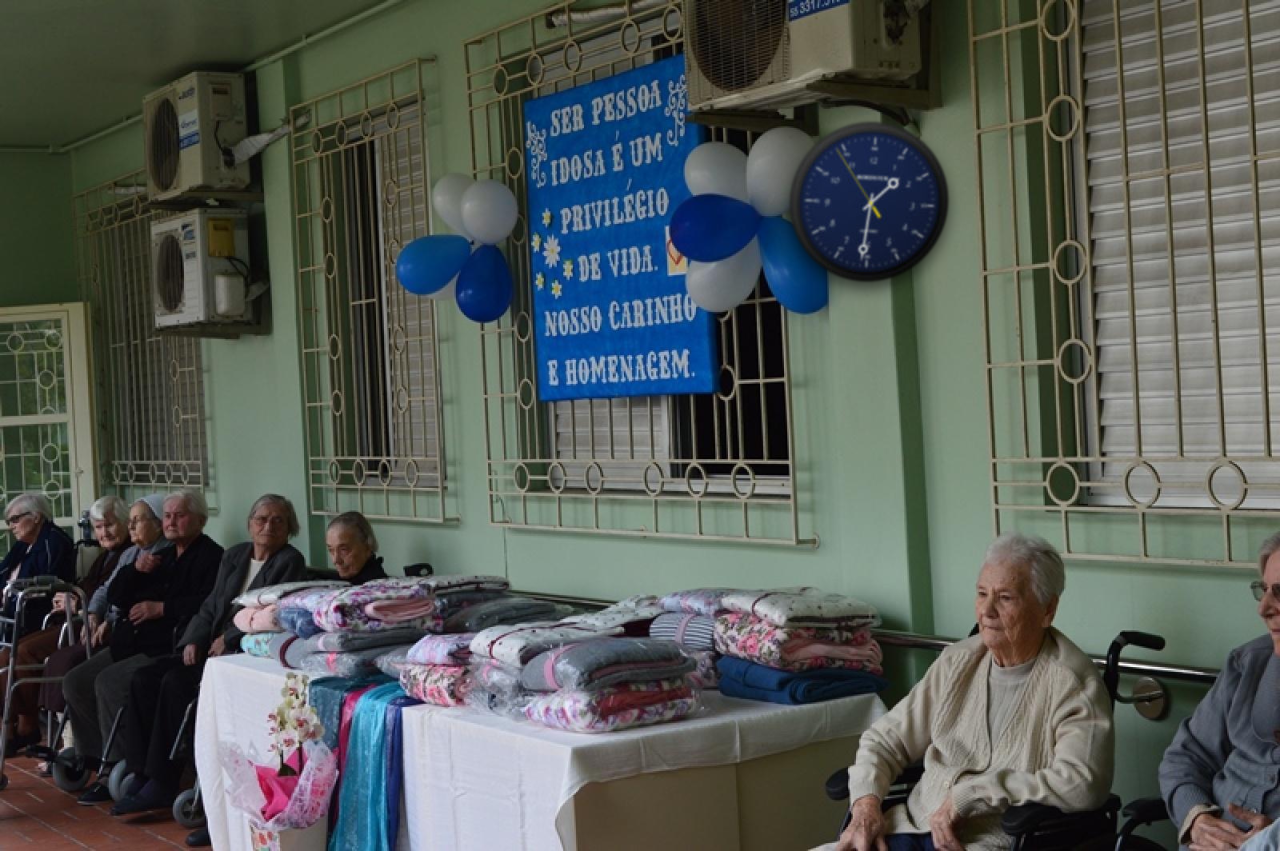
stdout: 1h30m54s
